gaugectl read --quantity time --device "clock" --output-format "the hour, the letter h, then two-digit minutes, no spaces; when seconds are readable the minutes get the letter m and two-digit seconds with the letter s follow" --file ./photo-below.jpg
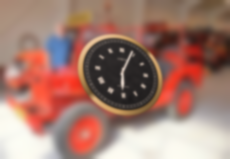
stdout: 6h04
